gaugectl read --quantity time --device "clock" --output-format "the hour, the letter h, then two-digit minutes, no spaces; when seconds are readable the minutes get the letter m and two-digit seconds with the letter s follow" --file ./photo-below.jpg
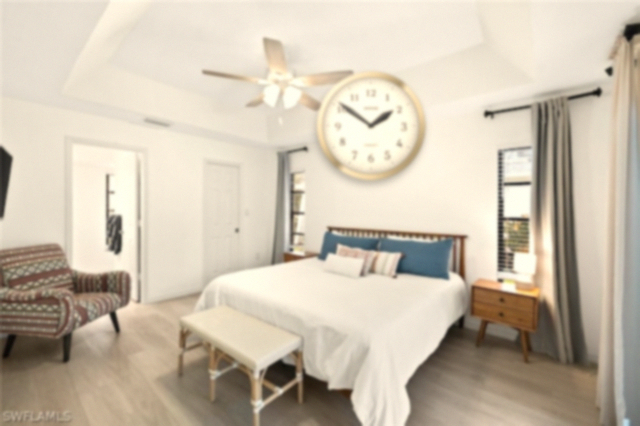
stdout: 1h51
